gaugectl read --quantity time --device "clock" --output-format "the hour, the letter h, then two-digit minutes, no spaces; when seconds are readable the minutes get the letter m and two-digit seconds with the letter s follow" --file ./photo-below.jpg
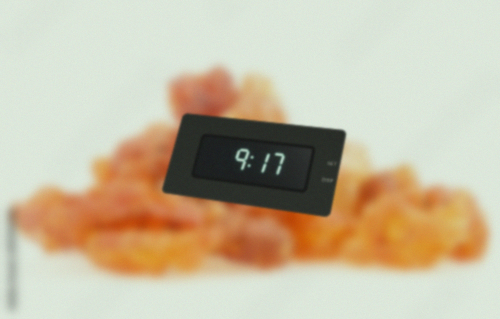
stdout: 9h17
